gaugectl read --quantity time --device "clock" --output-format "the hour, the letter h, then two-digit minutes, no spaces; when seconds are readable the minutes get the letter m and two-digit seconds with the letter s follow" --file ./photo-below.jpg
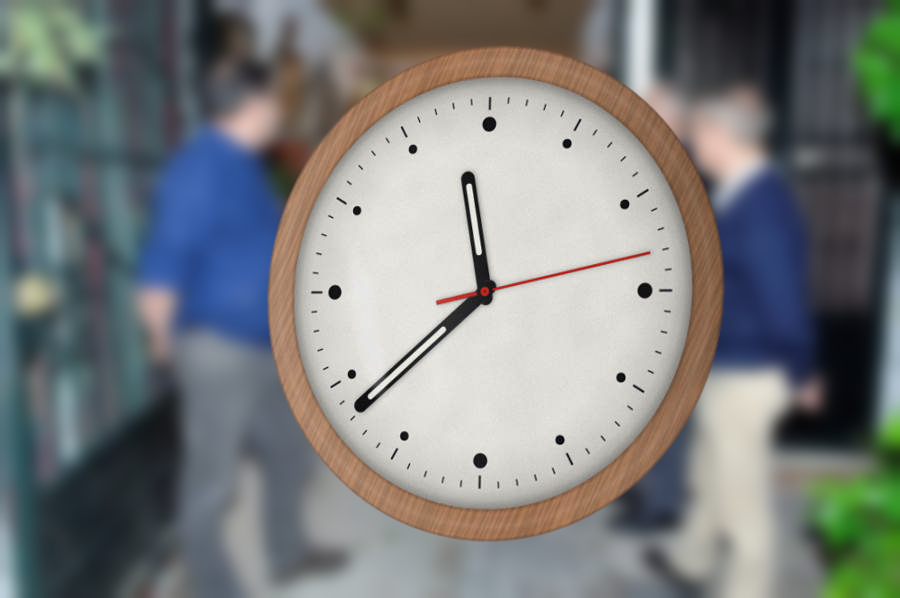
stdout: 11h38m13s
